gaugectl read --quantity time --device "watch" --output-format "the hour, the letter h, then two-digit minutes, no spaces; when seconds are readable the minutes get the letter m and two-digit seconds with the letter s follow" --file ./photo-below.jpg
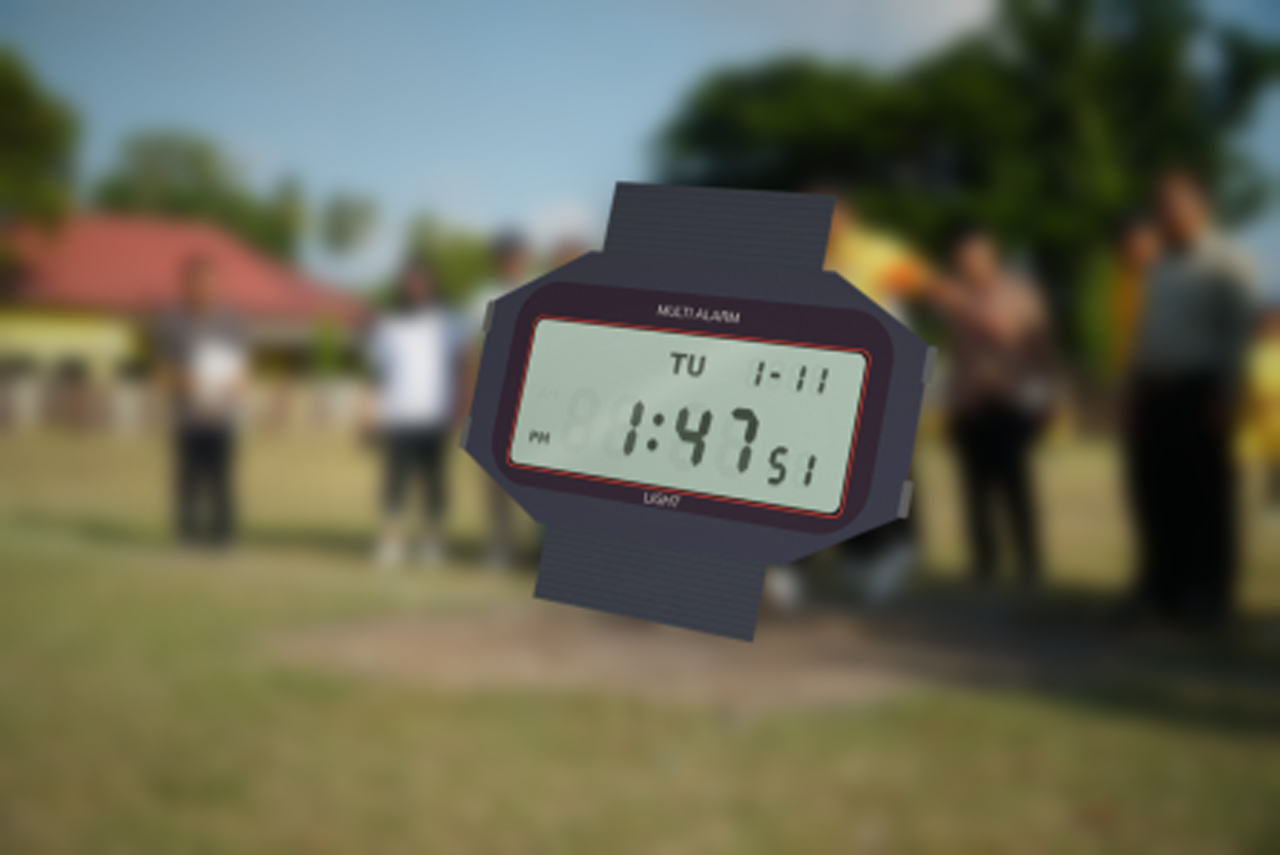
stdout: 1h47m51s
